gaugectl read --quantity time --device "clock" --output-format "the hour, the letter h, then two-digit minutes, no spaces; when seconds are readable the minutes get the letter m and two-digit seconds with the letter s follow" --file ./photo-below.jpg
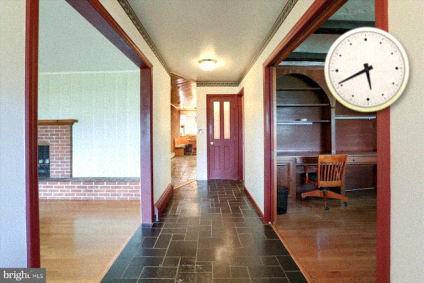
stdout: 5h41
